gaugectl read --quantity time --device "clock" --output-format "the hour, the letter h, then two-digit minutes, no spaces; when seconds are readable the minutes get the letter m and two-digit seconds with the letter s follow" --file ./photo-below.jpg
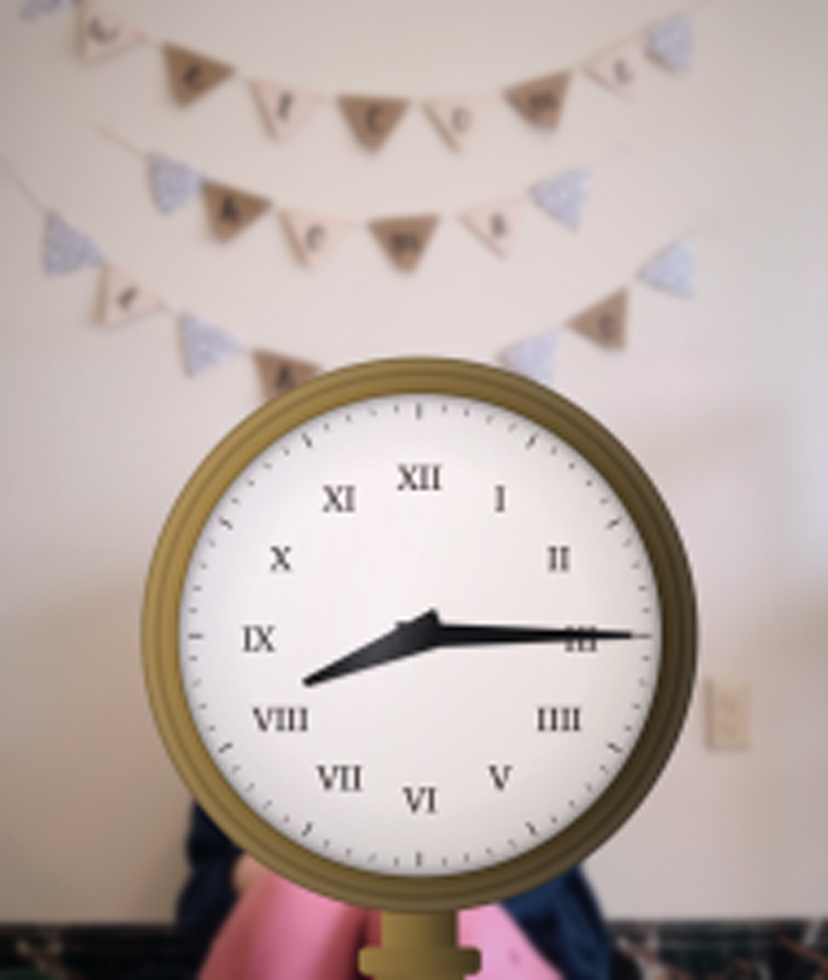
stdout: 8h15
